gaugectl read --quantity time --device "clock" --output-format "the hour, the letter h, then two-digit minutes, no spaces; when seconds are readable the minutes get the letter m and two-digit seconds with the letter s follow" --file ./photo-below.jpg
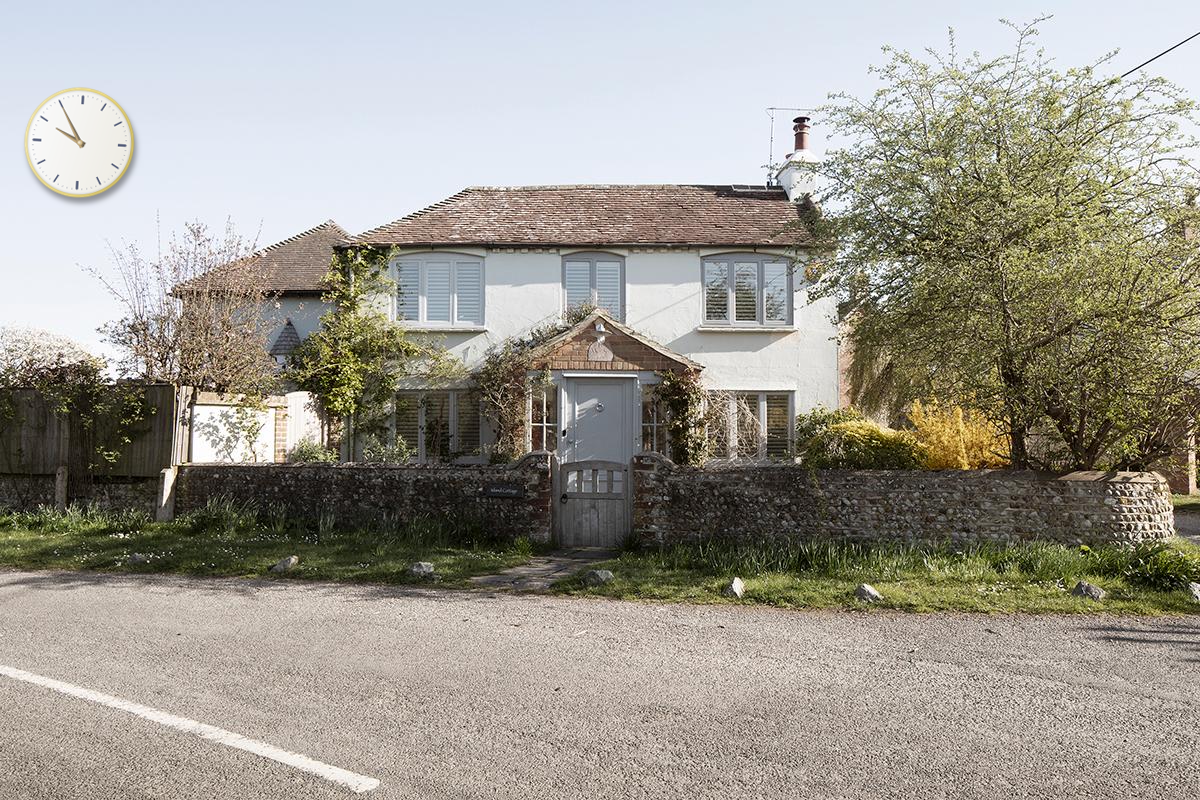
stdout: 9h55
